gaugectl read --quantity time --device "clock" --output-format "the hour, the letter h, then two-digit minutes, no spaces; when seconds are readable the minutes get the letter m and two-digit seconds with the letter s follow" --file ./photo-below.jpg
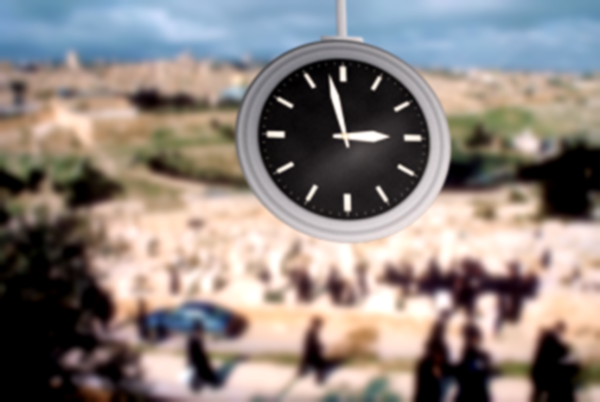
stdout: 2h58
